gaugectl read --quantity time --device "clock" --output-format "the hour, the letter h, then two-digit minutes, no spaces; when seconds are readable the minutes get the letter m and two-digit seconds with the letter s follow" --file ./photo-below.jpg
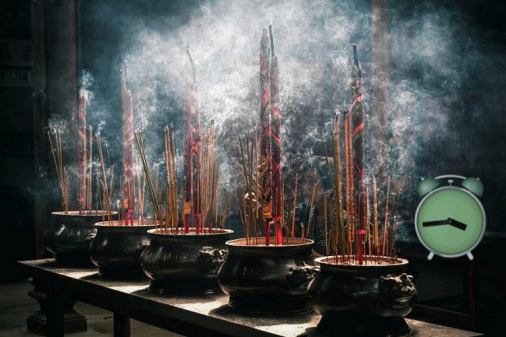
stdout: 3h44
